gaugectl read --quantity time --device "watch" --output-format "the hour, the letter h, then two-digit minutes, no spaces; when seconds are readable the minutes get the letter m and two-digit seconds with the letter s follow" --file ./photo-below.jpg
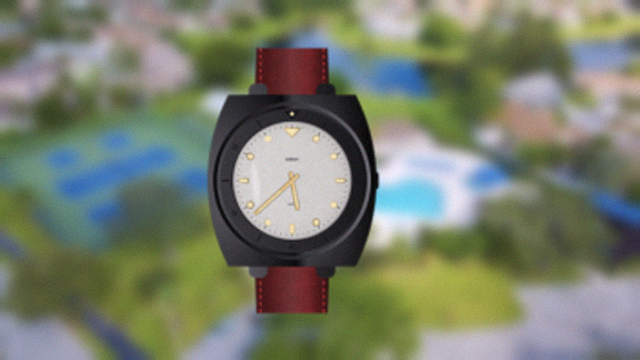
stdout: 5h38
